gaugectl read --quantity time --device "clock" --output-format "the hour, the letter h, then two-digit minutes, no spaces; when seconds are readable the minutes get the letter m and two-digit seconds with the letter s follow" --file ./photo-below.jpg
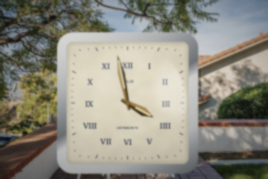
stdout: 3h58
